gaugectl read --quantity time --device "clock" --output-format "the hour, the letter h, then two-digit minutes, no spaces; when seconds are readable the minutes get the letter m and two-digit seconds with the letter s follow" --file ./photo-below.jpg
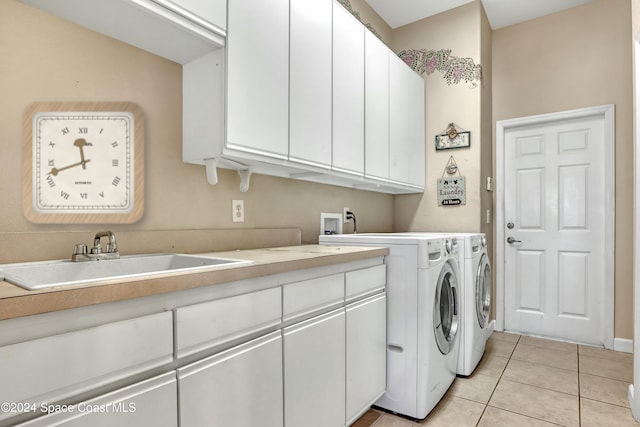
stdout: 11h42
